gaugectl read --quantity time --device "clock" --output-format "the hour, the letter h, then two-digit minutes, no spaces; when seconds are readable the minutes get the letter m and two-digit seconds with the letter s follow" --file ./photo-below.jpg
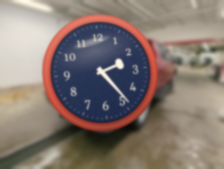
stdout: 2h24
